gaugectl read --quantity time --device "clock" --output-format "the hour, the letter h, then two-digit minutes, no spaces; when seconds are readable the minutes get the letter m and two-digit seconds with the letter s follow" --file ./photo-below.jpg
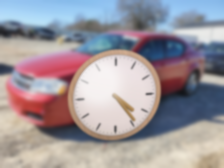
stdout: 4h24
